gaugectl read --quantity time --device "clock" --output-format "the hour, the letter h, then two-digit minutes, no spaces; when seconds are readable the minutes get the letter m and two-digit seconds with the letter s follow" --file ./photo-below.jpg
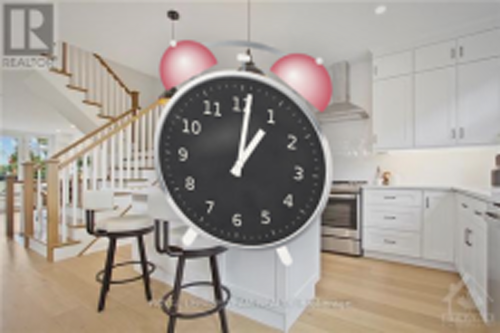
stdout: 1h01
